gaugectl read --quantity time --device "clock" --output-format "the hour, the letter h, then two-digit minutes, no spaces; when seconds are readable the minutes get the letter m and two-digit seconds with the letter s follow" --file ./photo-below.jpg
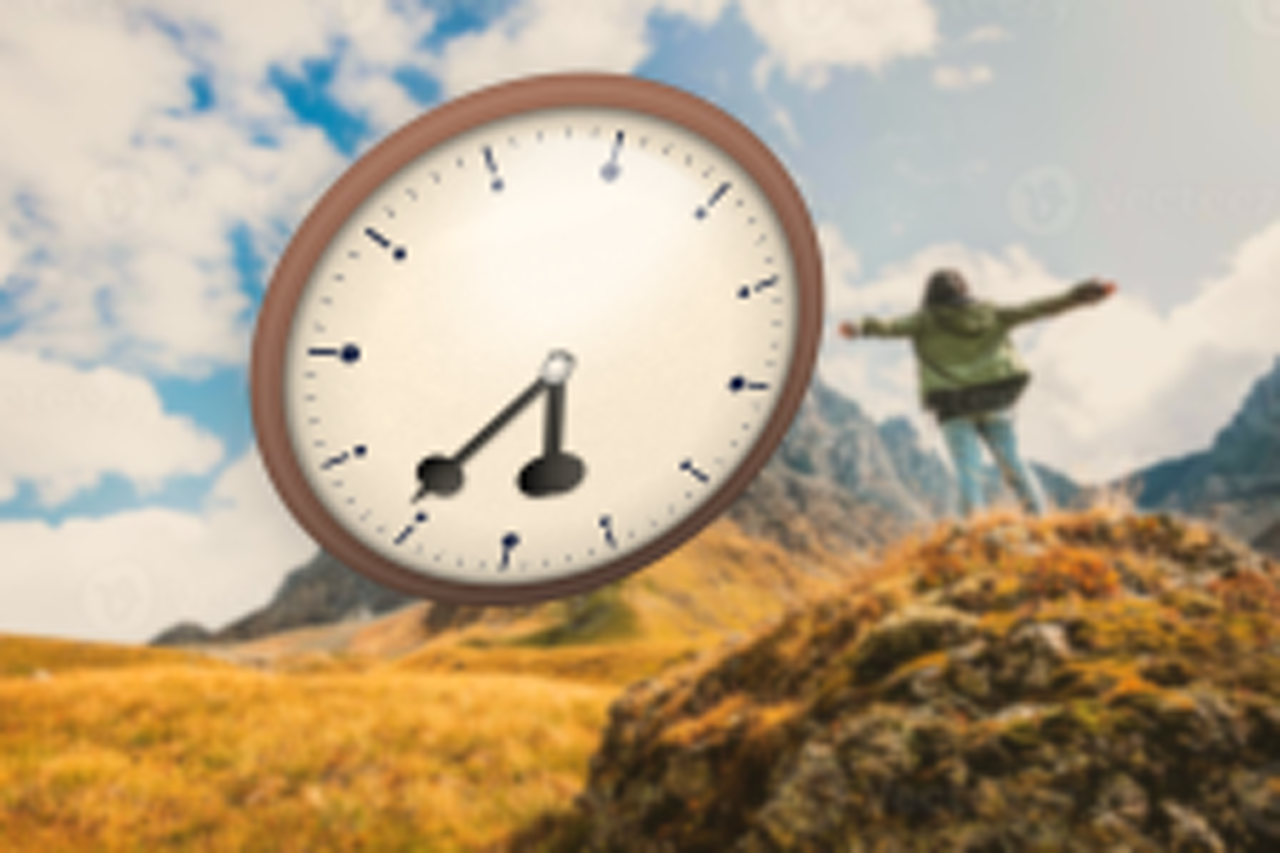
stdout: 5h36
